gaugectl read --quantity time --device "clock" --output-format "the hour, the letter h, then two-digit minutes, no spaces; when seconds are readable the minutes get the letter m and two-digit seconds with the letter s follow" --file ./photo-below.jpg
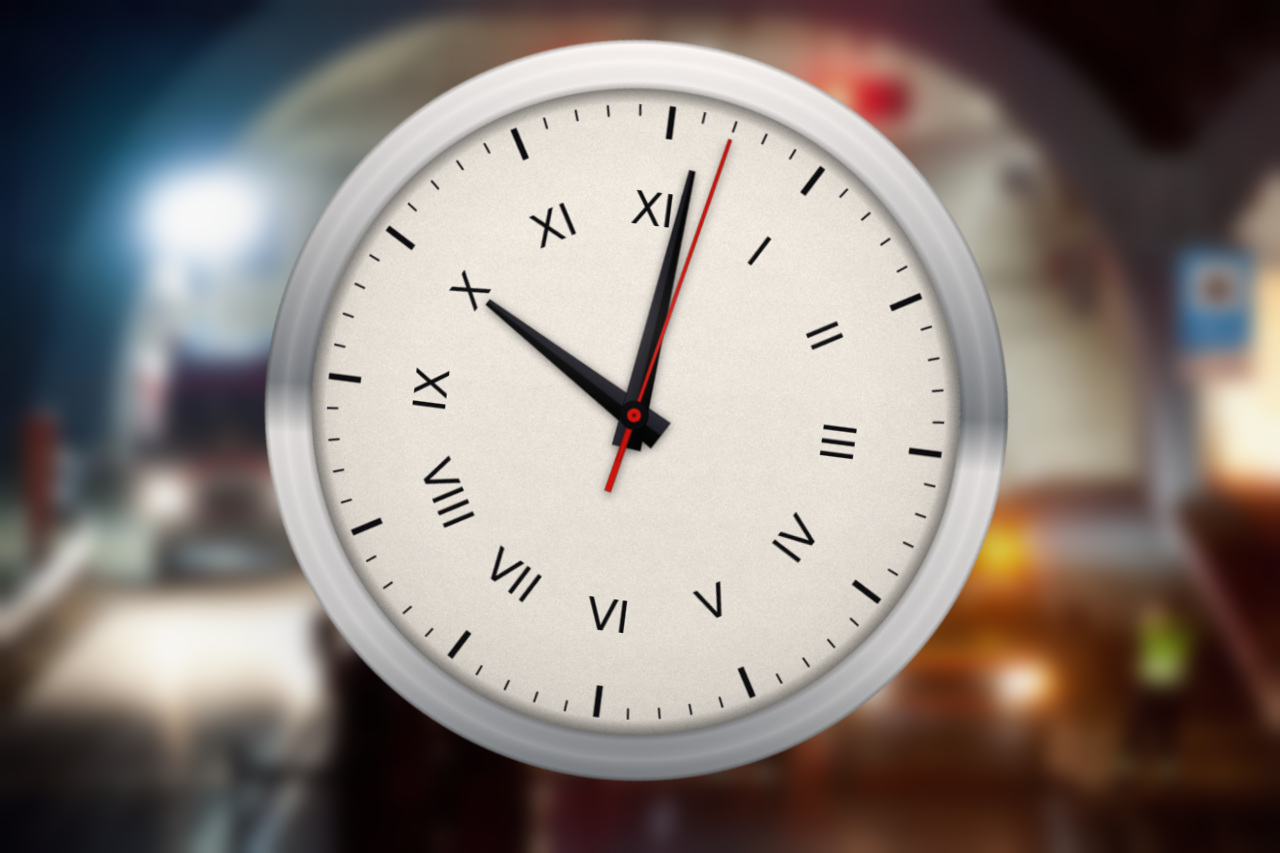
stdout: 10h01m02s
